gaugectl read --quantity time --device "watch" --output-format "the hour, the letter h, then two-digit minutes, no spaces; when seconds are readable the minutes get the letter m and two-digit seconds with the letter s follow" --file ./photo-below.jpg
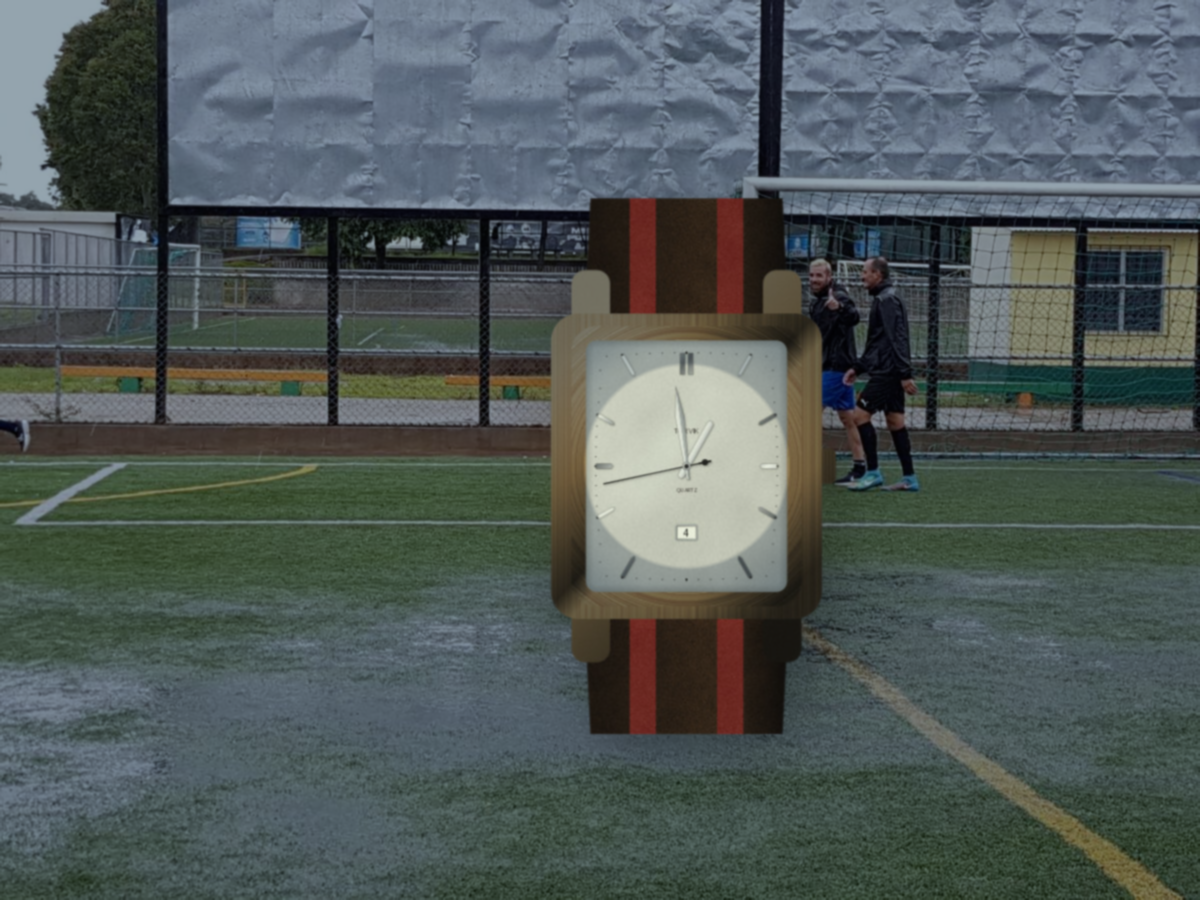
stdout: 12h58m43s
